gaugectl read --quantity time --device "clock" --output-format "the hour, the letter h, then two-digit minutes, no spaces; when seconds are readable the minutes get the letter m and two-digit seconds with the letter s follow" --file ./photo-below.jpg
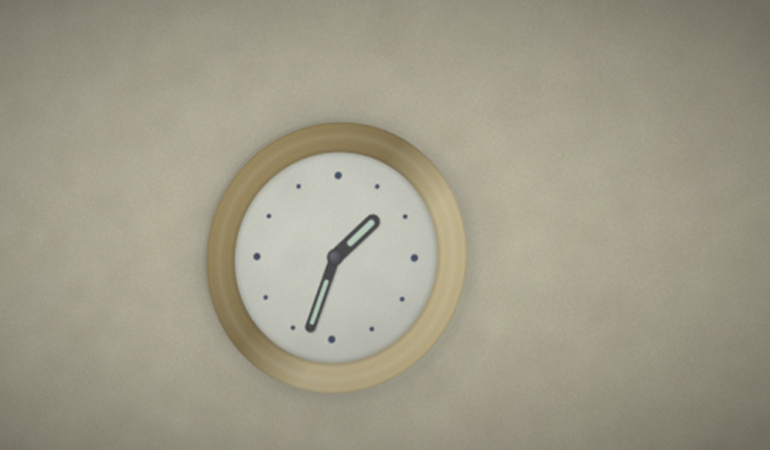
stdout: 1h33
